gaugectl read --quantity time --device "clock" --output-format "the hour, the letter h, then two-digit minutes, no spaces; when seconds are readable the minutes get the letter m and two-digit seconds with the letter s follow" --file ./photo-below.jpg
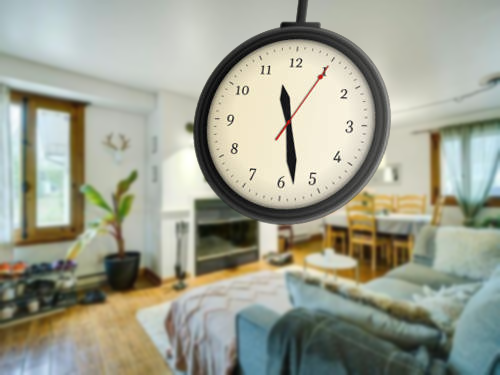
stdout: 11h28m05s
